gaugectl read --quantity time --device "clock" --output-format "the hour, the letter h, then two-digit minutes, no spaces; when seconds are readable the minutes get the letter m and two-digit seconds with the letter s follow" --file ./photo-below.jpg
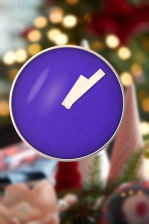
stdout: 1h08
